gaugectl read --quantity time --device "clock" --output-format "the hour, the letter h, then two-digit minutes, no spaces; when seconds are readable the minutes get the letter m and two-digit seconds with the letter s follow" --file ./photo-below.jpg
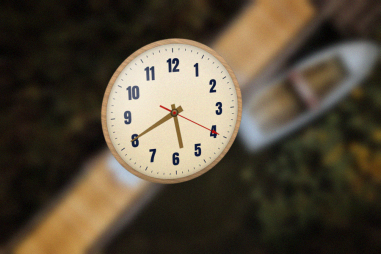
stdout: 5h40m20s
